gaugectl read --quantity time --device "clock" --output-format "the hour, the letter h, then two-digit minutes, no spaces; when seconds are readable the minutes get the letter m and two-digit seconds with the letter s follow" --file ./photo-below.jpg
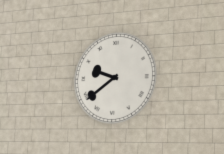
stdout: 9h39
